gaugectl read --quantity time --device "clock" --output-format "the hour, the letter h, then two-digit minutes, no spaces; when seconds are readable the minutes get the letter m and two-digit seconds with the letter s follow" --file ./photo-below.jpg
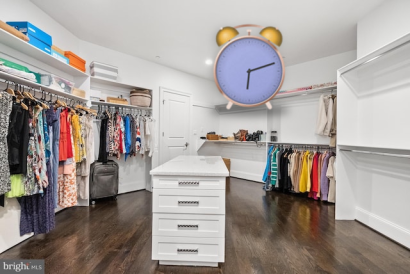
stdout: 6h12
